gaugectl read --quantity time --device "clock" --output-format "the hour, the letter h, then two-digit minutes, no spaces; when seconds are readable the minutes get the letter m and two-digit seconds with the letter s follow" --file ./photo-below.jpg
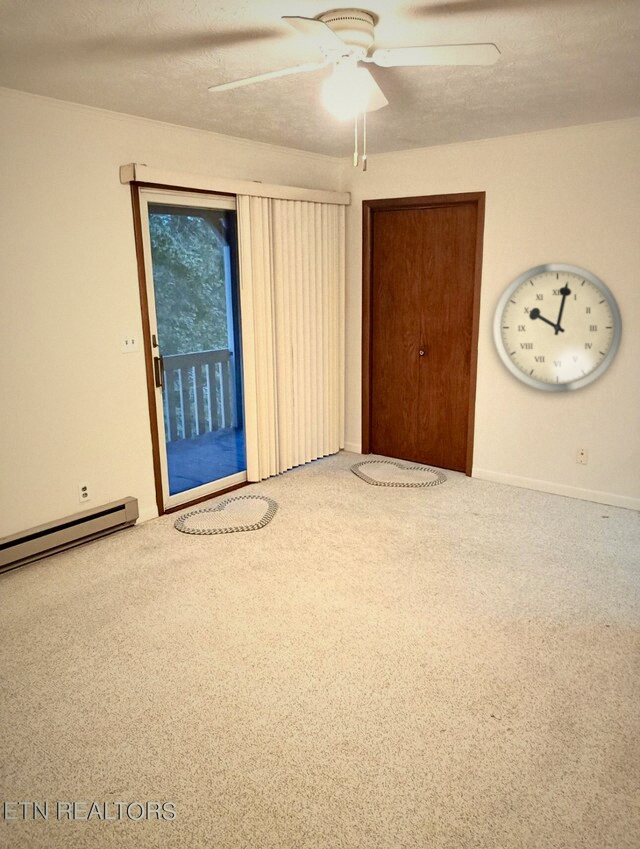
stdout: 10h02
